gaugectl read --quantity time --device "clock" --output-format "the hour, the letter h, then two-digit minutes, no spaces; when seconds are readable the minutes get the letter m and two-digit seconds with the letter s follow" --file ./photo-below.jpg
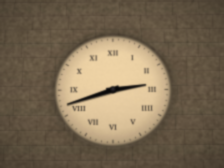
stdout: 2h42
